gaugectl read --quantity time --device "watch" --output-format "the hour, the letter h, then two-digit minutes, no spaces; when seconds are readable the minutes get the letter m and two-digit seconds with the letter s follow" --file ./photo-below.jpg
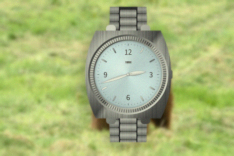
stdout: 2h42
